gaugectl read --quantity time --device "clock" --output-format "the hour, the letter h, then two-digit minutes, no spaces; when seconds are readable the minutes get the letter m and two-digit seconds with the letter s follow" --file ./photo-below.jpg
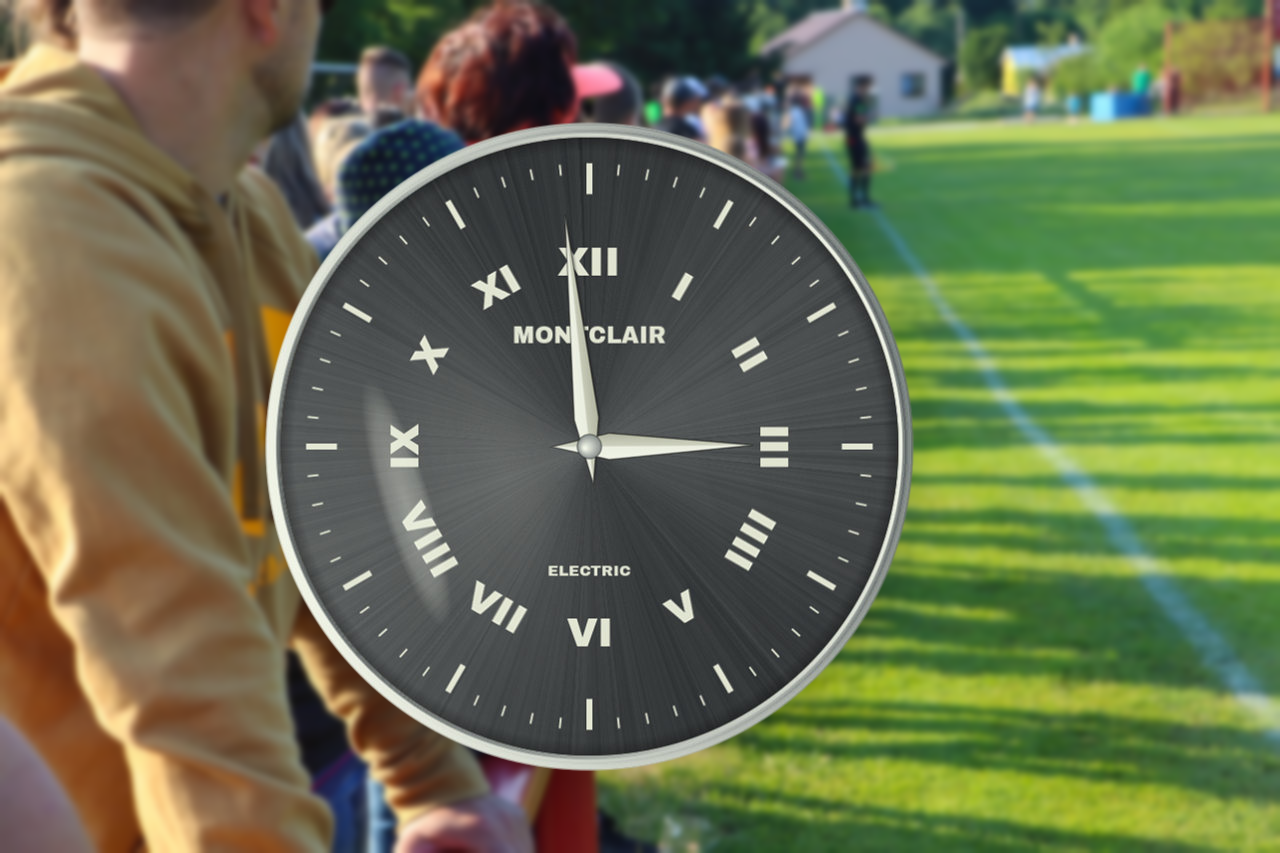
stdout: 2h59
